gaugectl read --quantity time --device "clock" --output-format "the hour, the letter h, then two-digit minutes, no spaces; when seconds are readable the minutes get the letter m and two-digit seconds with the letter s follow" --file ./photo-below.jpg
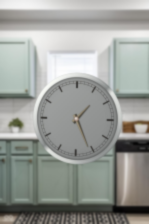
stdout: 1h26
